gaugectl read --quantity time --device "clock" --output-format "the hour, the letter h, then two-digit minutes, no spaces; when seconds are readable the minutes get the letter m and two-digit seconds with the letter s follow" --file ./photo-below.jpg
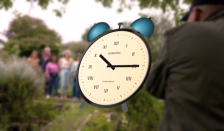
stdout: 10h15
